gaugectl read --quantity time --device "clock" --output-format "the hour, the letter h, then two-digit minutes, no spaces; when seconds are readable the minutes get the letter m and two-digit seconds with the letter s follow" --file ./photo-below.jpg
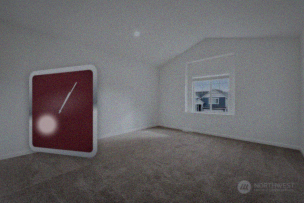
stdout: 1h06
